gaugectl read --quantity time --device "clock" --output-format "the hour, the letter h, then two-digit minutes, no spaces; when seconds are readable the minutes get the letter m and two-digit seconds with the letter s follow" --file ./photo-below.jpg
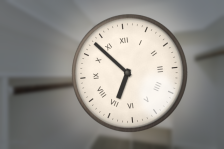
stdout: 6h53
